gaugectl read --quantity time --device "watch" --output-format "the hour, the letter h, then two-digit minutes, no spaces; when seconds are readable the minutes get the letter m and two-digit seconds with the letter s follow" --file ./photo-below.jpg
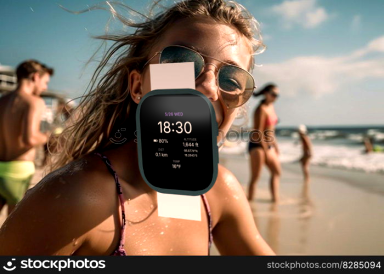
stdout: 18h30
